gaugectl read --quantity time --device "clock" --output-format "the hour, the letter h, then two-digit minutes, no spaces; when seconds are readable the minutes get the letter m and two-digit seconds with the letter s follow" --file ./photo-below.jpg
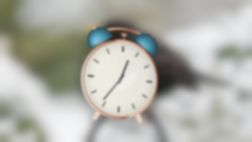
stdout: 12h36
